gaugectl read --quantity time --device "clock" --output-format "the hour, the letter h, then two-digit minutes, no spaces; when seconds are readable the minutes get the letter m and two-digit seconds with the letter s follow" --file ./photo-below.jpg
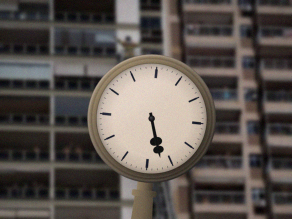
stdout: 5h27
